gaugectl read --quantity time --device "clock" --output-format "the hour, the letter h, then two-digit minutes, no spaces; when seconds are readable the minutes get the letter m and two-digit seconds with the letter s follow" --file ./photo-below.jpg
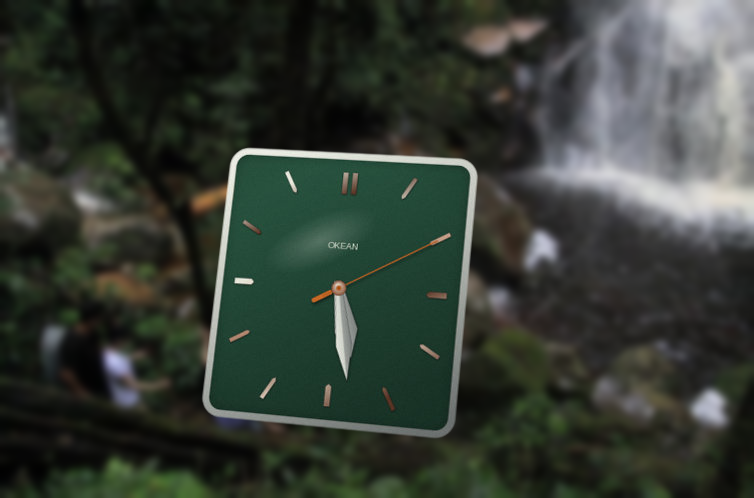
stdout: 5h28m10s
